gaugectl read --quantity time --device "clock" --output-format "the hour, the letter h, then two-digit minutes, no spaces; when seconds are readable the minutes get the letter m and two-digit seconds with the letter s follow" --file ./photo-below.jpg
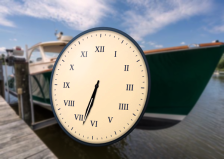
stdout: 6h33
